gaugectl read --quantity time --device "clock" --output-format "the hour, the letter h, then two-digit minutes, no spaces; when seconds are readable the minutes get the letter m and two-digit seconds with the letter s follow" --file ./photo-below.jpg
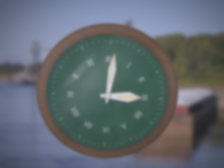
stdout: 3h01
